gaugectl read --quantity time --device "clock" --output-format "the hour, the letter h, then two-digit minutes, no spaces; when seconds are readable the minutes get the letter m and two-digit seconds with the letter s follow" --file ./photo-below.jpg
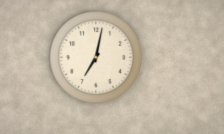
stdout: 7h02
